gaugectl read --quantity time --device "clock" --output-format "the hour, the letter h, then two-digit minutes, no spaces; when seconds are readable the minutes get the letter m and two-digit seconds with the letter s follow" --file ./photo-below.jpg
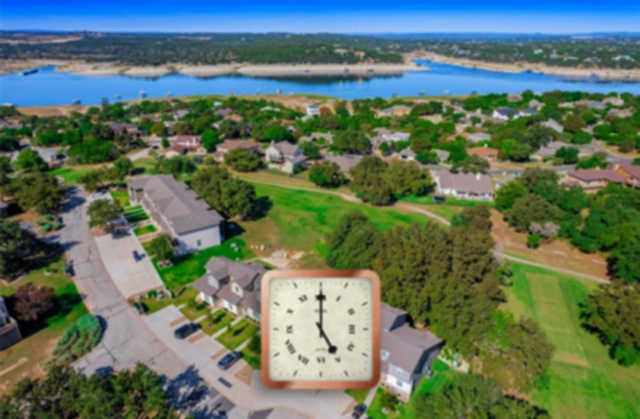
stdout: 5h00
